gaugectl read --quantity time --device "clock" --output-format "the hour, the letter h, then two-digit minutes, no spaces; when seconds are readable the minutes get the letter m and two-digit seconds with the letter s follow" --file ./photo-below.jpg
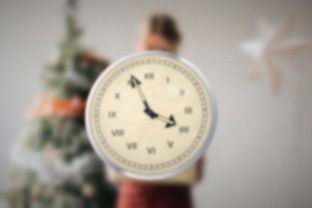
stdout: 3h56
